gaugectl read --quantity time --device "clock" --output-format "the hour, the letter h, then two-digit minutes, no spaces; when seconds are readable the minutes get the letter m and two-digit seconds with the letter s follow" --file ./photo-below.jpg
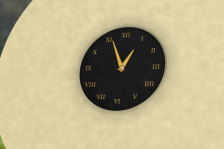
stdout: 12h56
